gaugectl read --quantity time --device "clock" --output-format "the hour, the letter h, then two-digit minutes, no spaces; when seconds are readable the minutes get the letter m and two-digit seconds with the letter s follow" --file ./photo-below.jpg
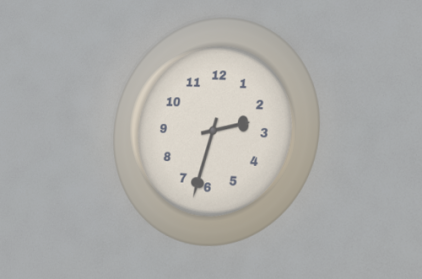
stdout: 2h32
